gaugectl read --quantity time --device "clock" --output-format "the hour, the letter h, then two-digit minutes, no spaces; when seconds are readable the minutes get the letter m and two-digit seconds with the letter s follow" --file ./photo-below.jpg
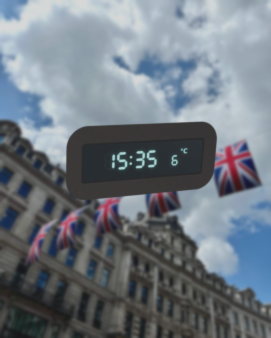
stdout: 15h35
